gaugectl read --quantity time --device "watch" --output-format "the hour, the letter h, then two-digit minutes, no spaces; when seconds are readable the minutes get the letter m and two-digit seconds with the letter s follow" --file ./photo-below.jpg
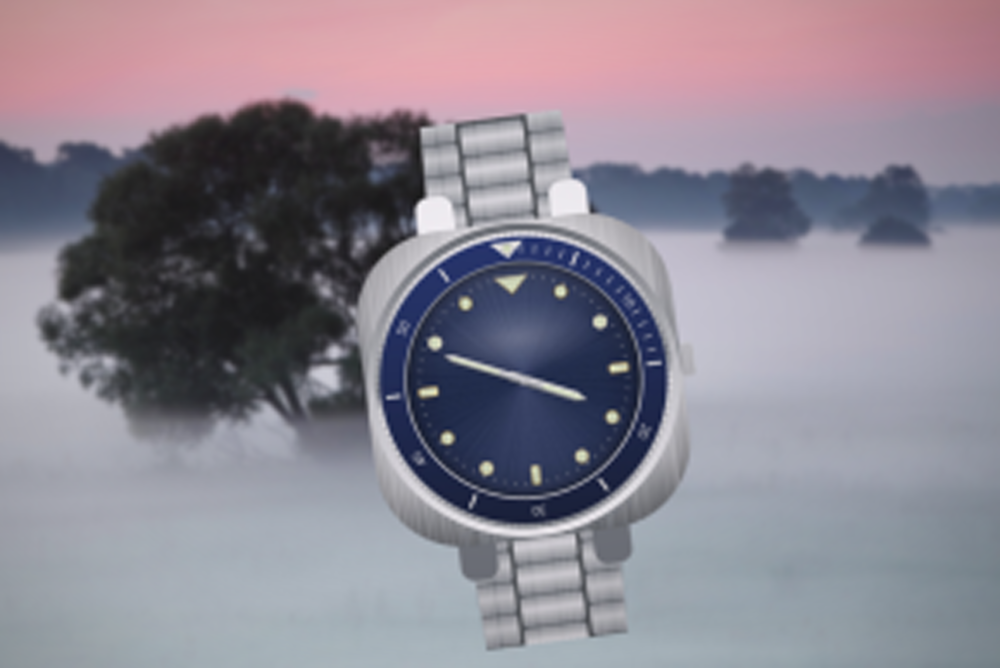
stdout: 3h49
